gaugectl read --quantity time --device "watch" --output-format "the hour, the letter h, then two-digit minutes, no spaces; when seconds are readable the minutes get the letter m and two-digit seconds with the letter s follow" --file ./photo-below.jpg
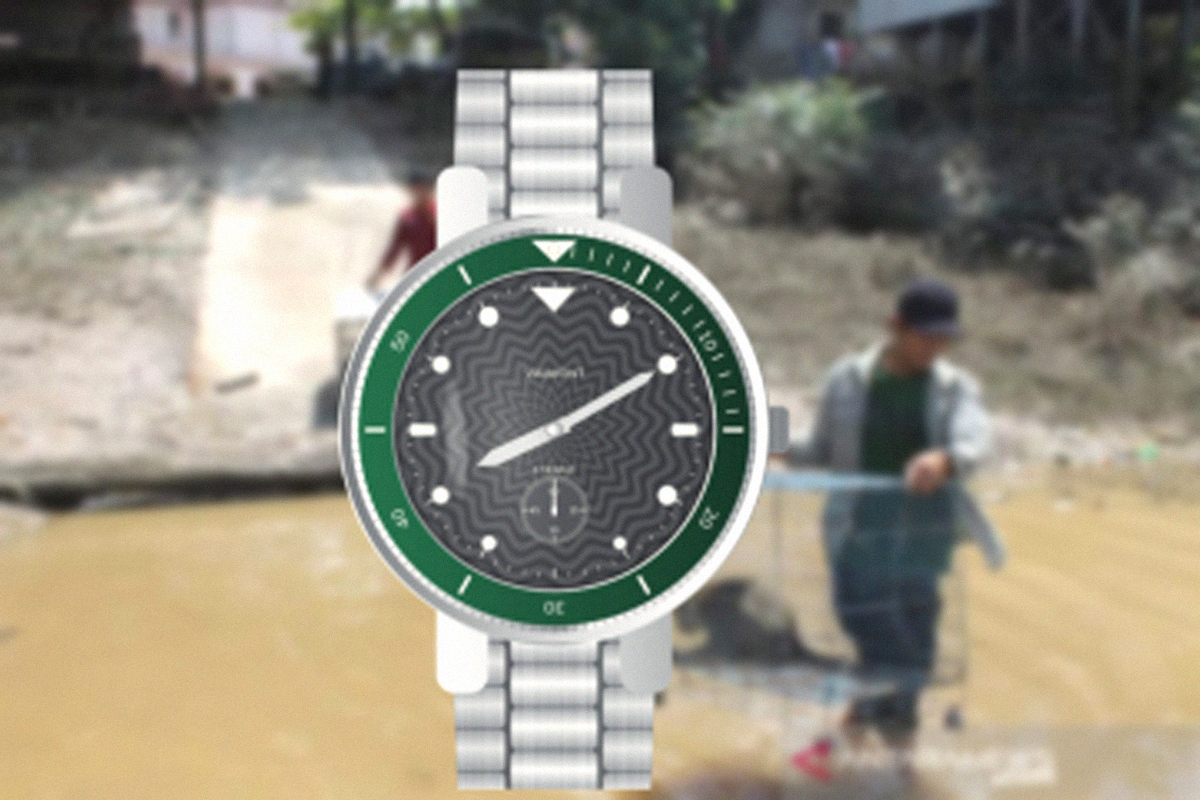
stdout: 8h10
